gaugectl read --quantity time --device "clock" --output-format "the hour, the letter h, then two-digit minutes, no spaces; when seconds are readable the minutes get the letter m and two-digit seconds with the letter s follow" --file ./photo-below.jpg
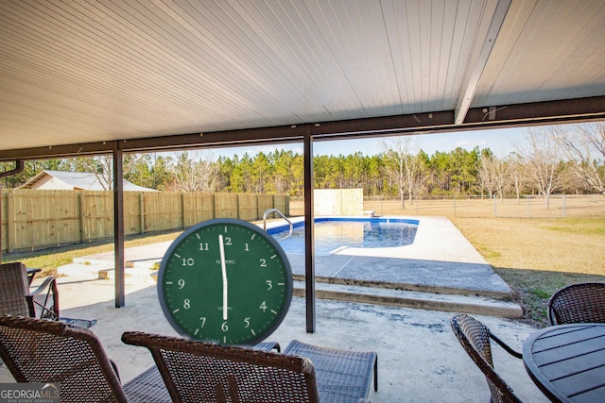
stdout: 5h59
